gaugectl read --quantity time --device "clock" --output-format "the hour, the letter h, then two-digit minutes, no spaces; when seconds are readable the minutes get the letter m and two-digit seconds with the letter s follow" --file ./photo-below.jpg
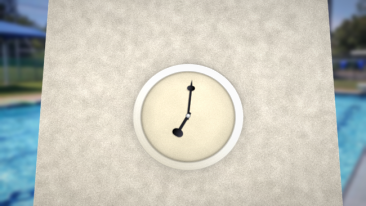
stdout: 7h01
